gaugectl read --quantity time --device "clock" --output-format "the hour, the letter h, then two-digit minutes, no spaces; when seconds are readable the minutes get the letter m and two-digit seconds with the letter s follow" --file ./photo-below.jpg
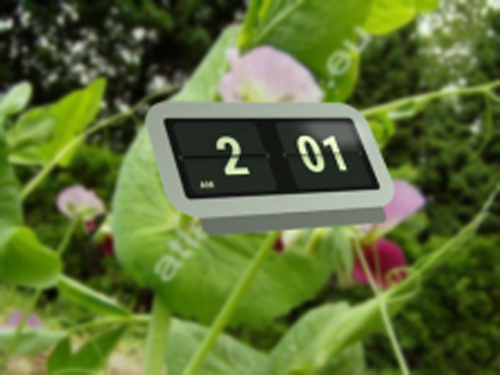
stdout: 2h01
